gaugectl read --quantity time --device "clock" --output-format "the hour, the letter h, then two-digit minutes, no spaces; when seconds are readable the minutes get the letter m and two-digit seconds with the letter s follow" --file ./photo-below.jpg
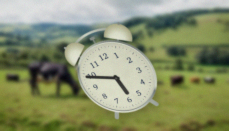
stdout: 5h49
